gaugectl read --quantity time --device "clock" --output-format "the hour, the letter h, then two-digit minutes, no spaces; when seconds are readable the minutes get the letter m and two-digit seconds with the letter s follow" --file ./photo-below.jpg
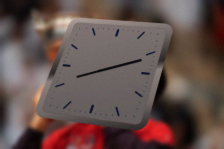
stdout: 8h11
